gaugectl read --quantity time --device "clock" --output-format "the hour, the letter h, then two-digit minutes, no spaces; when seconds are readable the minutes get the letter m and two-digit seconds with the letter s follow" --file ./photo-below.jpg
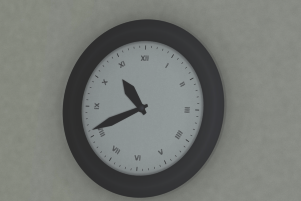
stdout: 10h41
